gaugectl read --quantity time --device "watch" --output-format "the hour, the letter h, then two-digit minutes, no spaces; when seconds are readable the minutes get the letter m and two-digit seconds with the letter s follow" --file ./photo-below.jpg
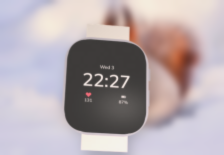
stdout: 22h27
